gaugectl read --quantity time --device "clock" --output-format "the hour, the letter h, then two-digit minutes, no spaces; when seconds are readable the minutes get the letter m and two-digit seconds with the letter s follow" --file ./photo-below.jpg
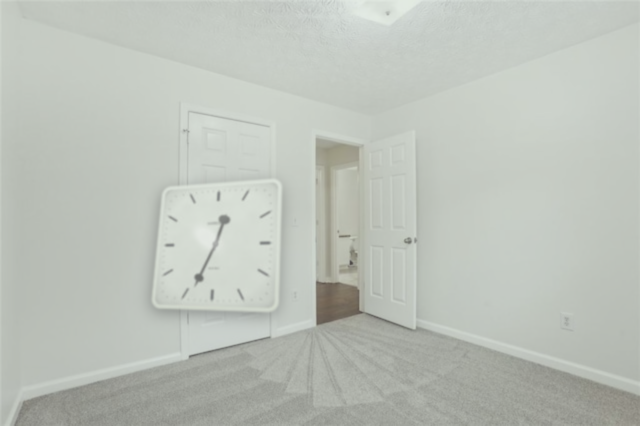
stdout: 12h34
